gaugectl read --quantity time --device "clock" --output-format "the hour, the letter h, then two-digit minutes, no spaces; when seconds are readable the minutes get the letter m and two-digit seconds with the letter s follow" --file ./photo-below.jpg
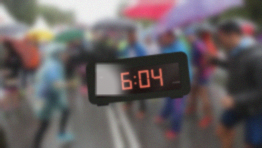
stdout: 6h04
